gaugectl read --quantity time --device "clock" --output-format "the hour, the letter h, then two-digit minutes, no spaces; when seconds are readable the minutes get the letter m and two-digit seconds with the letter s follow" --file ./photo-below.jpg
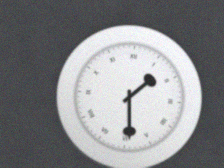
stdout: 1h29
